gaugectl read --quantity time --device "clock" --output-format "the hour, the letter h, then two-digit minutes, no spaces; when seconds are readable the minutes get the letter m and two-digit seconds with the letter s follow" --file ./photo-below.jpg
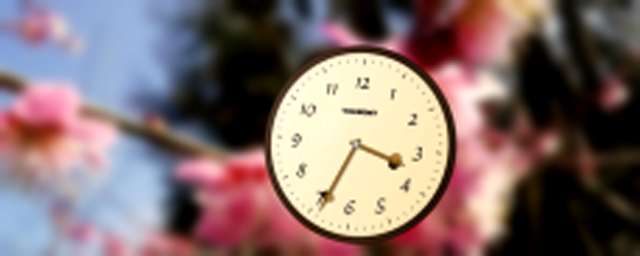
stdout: 3h34
